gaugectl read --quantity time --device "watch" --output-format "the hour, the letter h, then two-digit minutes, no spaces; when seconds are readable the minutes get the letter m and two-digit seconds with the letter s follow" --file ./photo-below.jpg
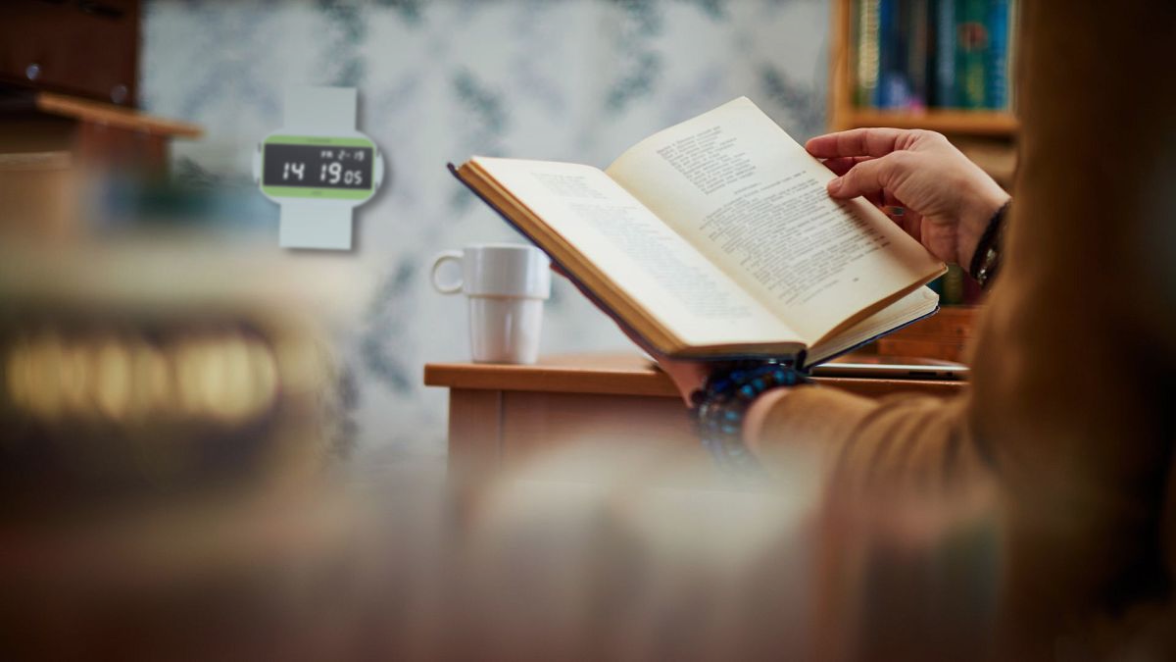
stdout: 14h19
